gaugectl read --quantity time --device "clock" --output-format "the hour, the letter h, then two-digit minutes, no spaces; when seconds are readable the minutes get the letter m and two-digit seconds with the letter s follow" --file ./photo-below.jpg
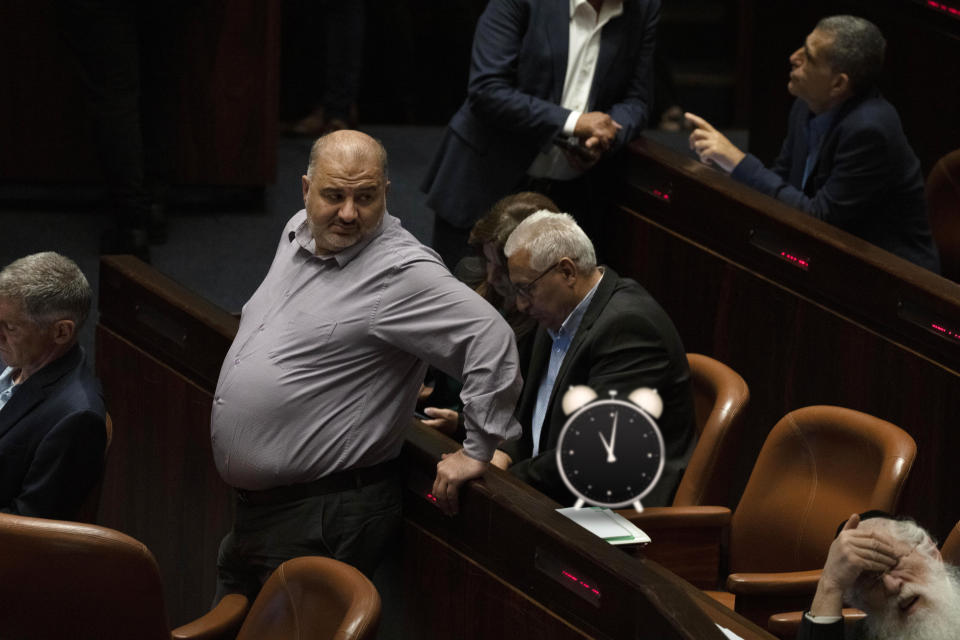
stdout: 11h01
